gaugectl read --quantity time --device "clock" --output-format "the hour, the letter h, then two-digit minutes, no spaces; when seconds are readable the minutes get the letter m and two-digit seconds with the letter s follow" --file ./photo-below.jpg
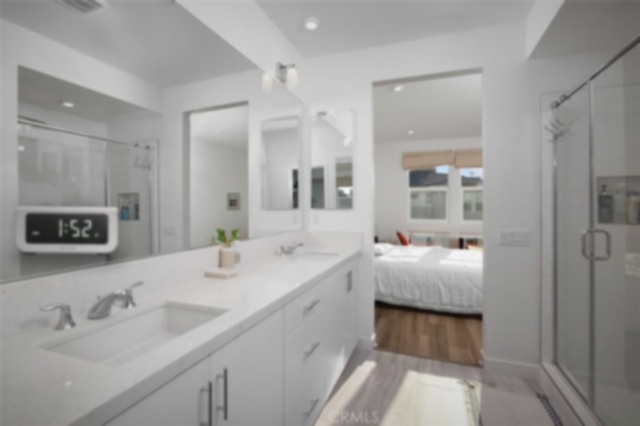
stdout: 1h52
